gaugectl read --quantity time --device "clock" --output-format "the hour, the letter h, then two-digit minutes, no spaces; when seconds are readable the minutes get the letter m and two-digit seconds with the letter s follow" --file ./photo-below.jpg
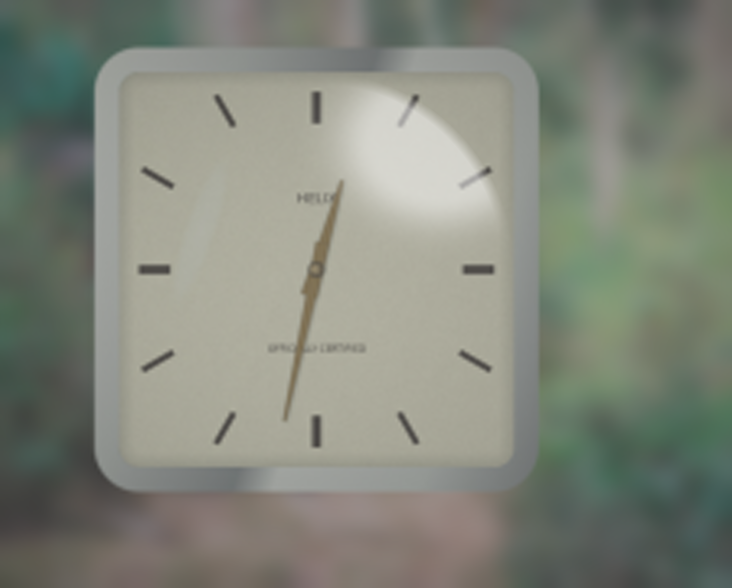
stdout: 12h32
